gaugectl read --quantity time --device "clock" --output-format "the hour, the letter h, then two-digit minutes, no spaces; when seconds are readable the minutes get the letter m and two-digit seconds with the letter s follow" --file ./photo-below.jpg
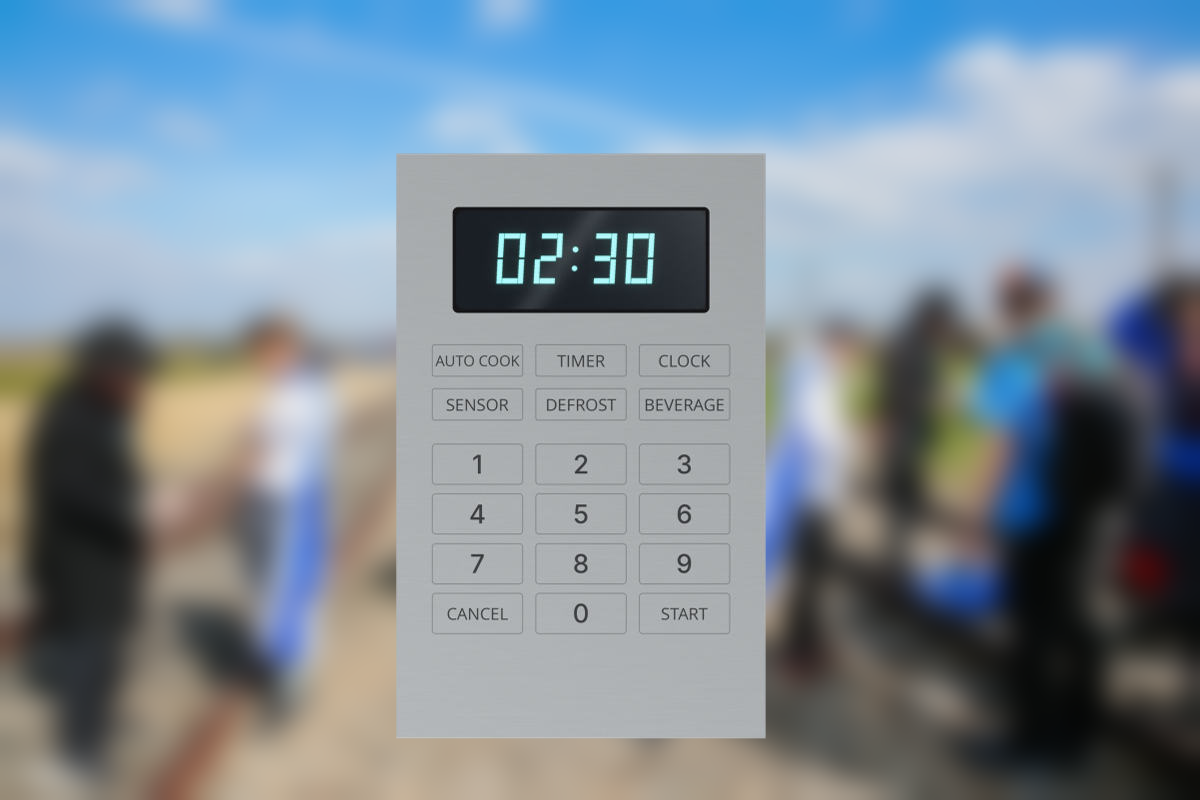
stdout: 2h30
